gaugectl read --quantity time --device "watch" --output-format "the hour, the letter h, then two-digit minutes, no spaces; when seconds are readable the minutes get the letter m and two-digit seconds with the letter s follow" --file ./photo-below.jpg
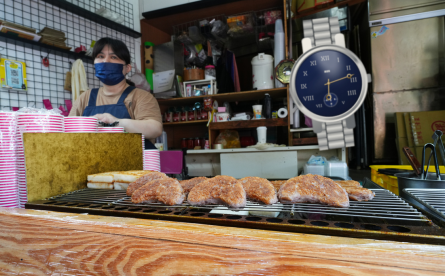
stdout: 6h13
